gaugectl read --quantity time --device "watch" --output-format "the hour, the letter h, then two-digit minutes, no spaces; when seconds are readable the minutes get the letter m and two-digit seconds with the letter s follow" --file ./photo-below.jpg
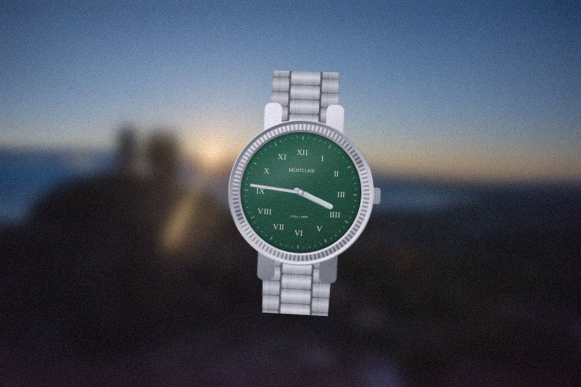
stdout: 3h46
